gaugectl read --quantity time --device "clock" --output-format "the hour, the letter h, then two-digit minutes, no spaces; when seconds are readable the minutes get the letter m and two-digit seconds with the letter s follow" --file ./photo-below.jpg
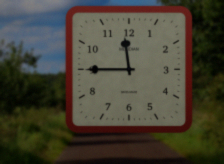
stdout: 11h45
